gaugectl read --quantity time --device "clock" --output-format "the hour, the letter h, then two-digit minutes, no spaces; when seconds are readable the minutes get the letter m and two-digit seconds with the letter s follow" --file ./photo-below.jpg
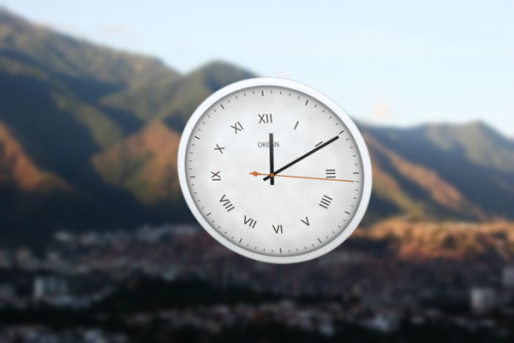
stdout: 12h10m16s
